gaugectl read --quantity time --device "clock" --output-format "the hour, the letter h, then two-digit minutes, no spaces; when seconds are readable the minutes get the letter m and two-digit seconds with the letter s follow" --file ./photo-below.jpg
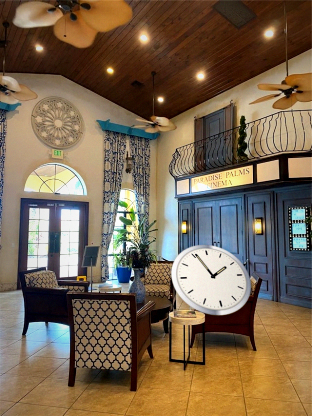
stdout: 1h56
